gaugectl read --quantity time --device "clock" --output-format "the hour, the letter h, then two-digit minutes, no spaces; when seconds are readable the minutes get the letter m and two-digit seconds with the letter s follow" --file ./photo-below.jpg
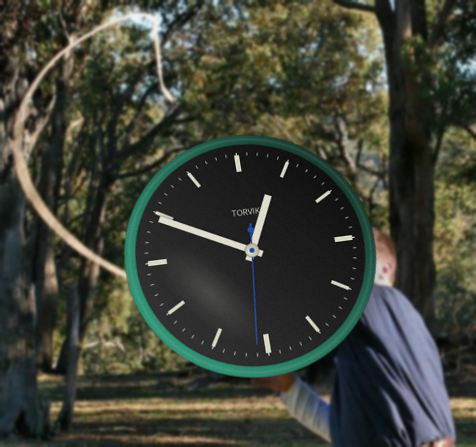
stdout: 12h49m31s
